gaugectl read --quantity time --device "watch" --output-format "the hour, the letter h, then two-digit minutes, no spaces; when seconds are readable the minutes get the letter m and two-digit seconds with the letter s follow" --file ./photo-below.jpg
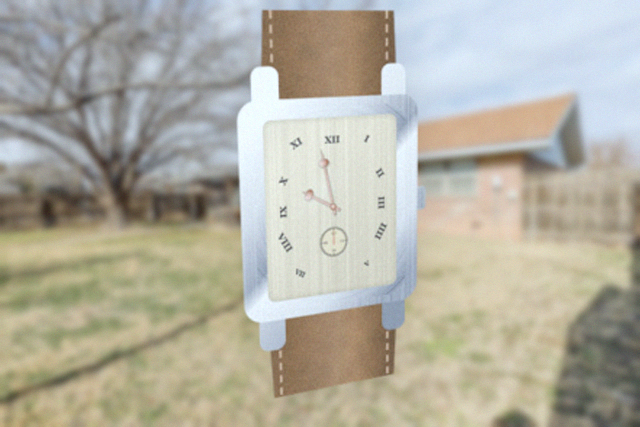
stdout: 9h58
